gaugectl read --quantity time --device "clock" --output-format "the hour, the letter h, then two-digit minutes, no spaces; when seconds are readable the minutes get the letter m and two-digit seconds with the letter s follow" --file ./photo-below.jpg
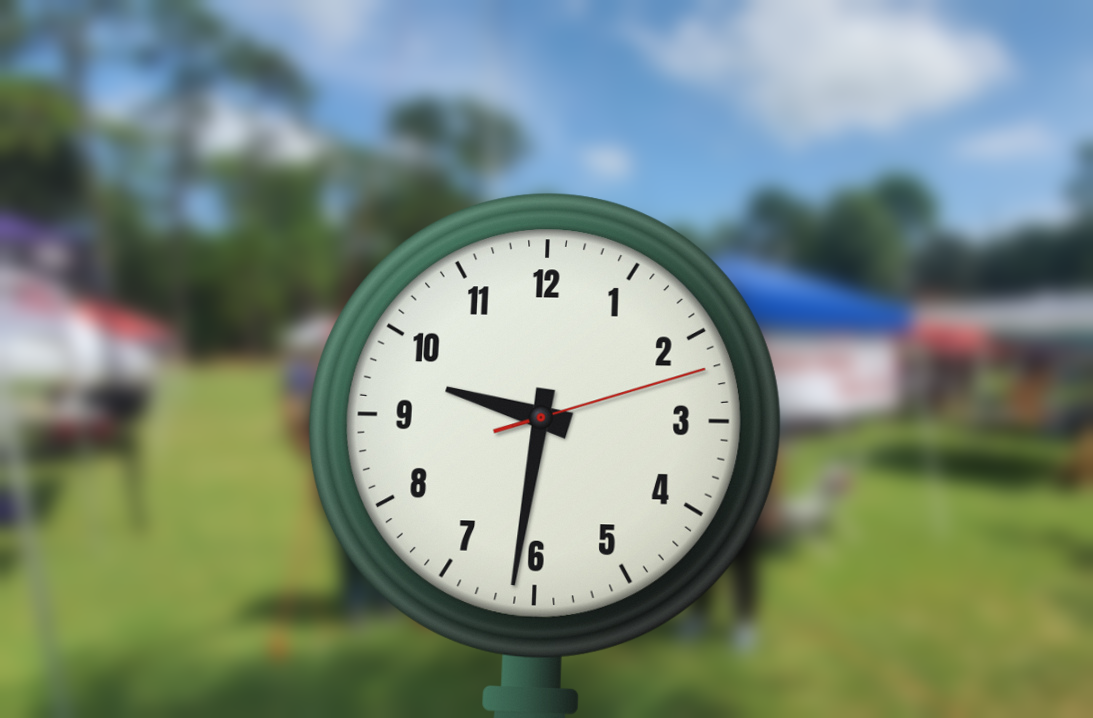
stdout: 9h31m12s
